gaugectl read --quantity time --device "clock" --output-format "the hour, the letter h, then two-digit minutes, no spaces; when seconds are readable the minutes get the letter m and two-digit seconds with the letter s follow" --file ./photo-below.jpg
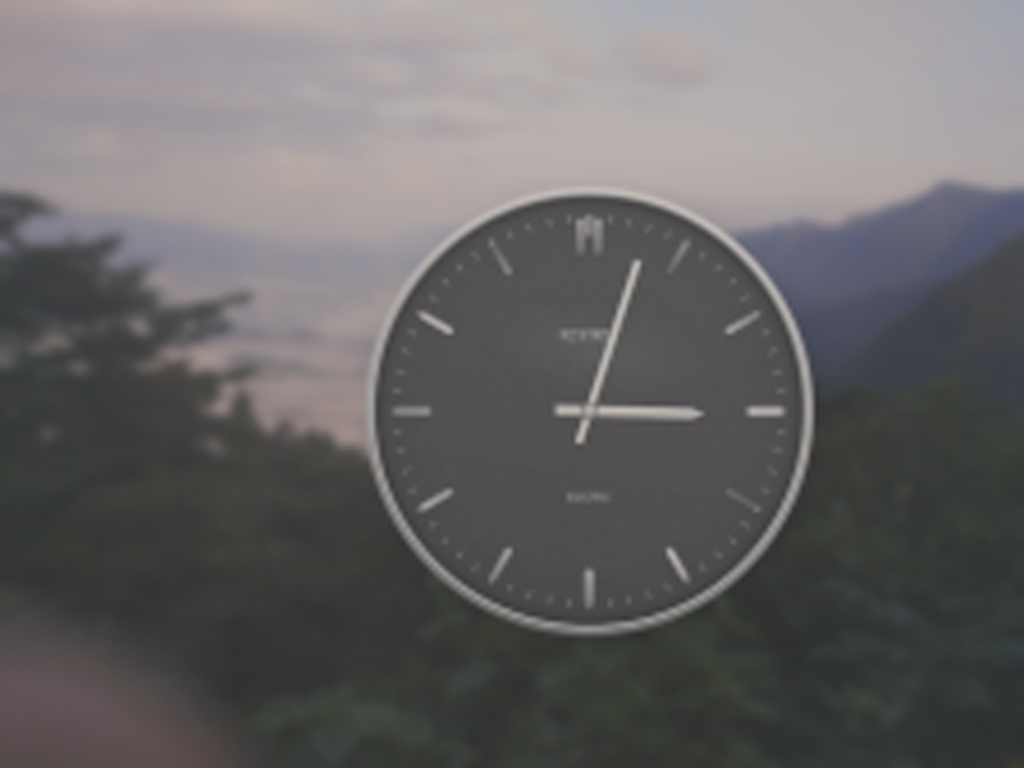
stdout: 3h03
